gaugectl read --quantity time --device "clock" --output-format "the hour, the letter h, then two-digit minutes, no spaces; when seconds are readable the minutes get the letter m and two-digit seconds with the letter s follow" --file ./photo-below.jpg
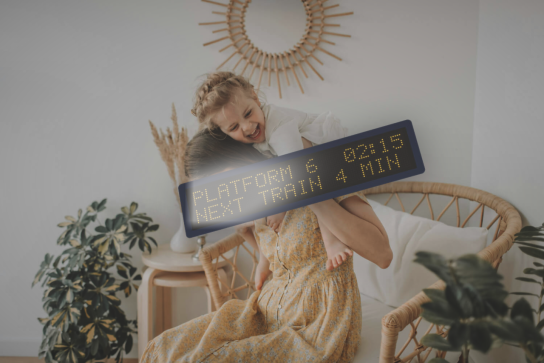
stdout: 2h15
